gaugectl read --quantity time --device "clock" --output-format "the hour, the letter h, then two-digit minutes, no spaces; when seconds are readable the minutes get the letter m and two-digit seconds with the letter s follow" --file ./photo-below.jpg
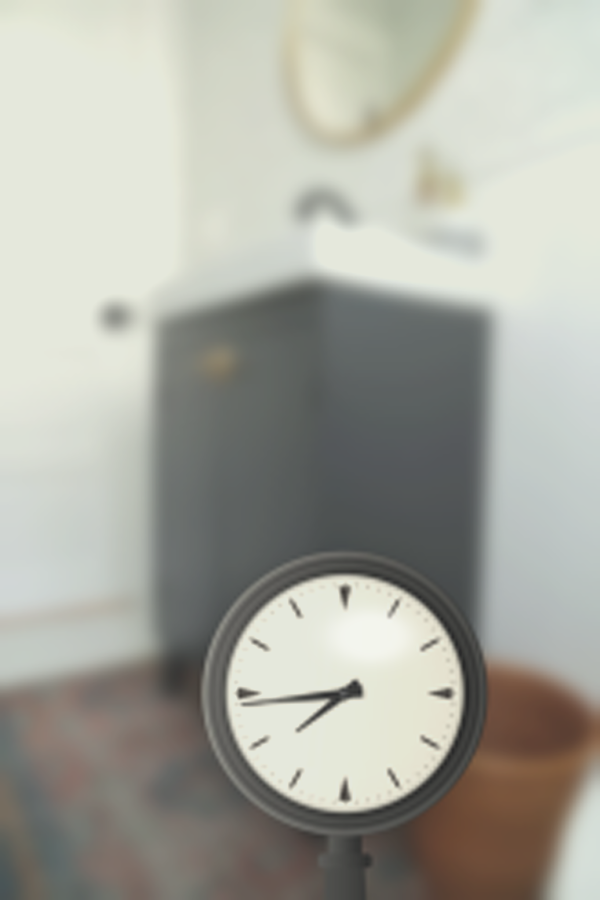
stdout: 7h44
